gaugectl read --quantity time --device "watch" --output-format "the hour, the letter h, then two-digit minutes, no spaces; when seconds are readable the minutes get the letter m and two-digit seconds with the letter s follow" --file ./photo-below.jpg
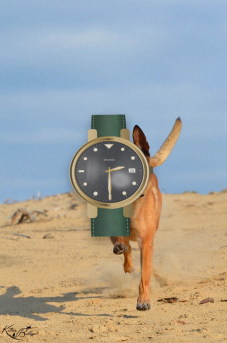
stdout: 2h30
